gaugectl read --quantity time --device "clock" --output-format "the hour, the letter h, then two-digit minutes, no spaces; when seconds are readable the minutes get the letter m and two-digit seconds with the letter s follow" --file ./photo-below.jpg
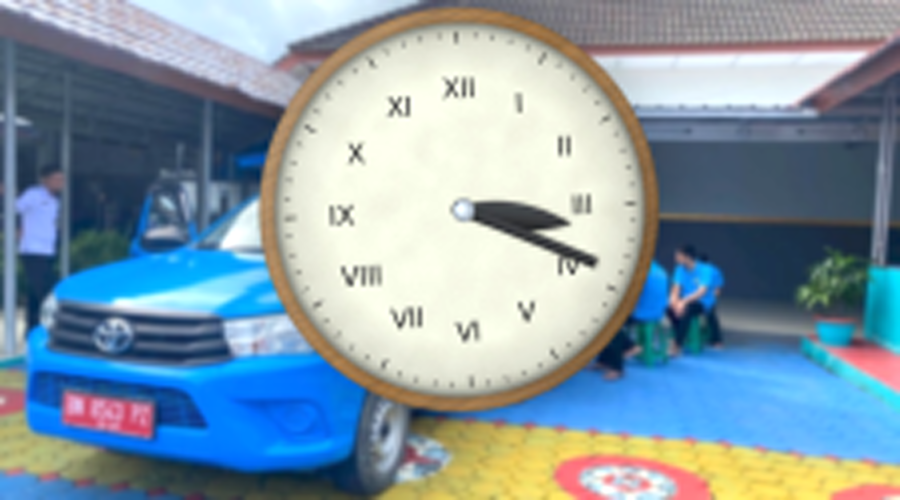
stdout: 3h19
